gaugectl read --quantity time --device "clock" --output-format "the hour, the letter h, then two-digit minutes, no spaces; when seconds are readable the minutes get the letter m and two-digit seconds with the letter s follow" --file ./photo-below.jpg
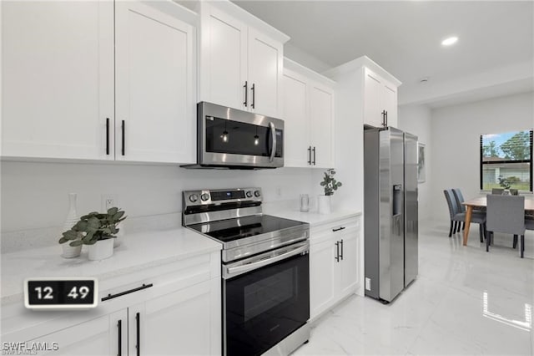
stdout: 12h49
